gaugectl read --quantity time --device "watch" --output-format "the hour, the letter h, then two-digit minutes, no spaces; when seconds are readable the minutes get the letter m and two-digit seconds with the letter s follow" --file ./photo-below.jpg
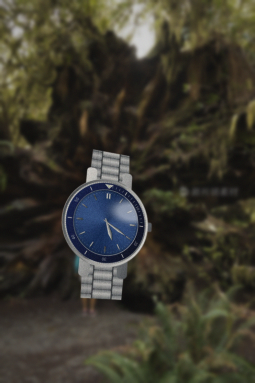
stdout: 5h20
